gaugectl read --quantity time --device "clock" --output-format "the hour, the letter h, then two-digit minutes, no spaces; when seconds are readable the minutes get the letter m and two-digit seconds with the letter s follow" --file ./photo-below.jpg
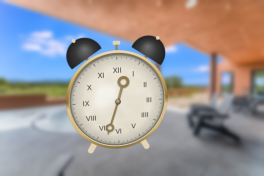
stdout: 12h33
